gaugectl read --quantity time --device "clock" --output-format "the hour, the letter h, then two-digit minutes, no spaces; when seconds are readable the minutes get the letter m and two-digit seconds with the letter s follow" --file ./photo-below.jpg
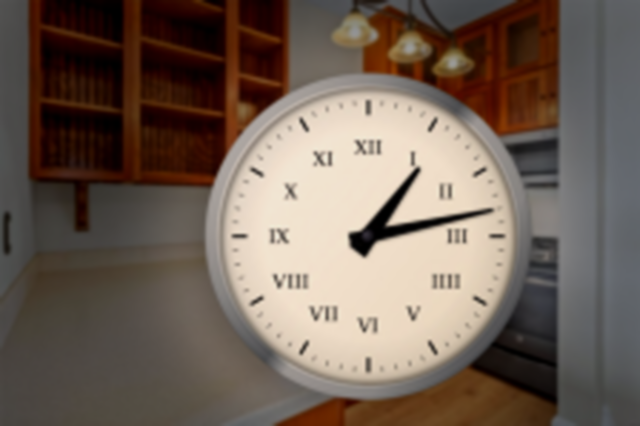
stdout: 1h13
